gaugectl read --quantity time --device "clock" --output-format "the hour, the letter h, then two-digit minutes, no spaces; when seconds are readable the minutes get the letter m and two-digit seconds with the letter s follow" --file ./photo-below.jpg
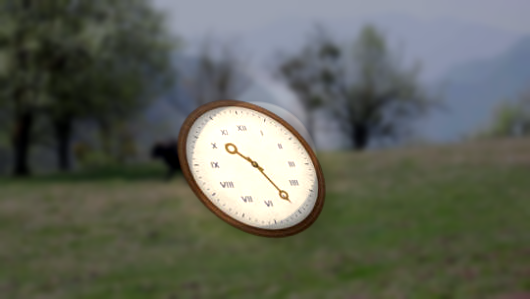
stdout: 10h25
